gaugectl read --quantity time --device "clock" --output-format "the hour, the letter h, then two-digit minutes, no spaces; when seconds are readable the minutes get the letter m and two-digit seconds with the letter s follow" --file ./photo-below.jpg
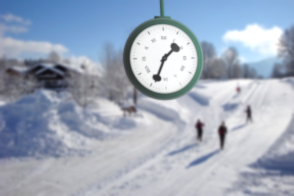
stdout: 1h34
